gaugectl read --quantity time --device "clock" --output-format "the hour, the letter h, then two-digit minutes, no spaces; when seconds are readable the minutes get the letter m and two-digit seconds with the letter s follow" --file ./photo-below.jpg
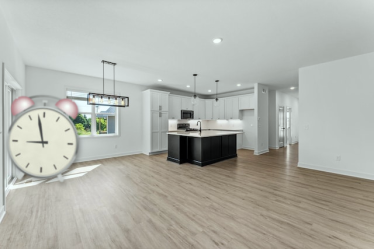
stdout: 8h58
